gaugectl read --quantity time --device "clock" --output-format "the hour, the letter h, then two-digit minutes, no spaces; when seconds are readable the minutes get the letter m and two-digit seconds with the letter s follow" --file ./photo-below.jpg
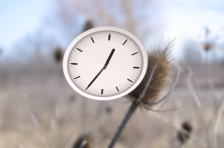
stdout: 12h35
